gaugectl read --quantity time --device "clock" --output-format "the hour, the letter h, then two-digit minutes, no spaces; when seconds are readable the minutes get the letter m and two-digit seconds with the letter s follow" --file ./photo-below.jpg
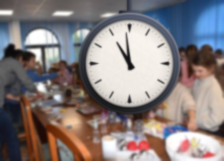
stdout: 10h59
